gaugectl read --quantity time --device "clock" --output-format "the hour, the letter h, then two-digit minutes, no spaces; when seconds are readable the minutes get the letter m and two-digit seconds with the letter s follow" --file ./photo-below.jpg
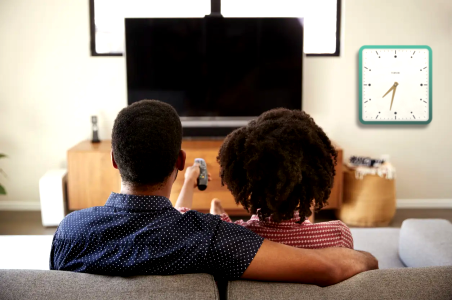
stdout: 7h32
